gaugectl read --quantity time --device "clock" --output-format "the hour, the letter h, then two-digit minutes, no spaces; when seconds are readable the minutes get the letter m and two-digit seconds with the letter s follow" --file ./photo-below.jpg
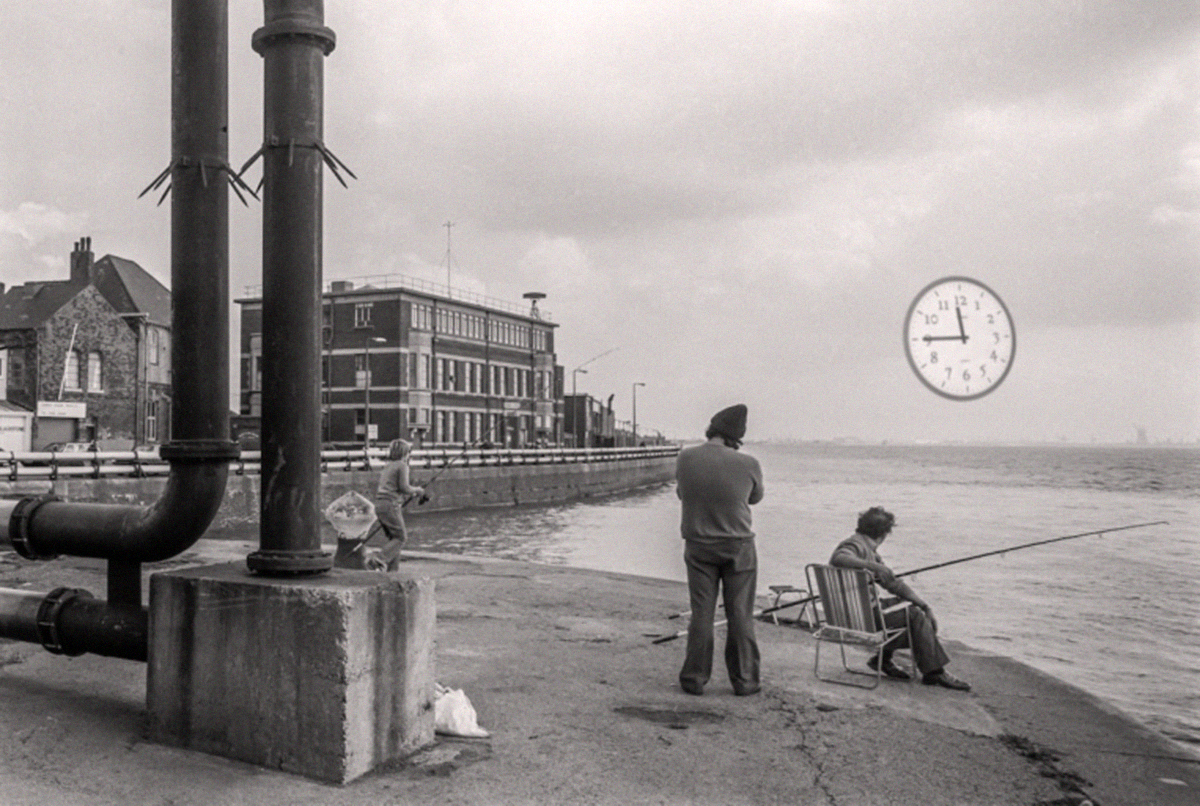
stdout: 11h45
